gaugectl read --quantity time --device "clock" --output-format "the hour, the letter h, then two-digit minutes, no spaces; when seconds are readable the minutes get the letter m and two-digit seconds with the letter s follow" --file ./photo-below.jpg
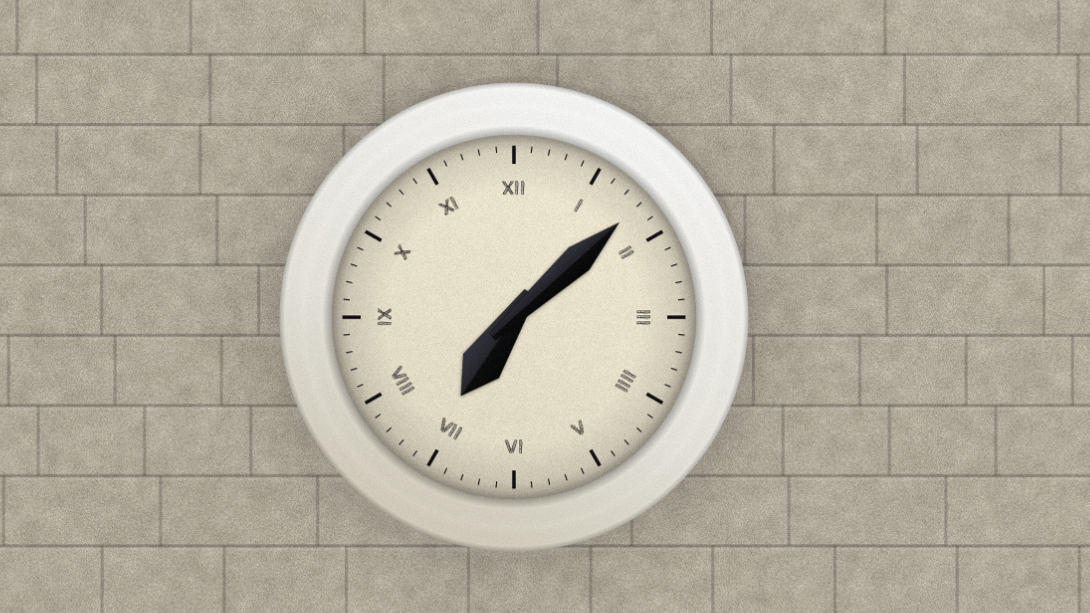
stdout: 7h08
